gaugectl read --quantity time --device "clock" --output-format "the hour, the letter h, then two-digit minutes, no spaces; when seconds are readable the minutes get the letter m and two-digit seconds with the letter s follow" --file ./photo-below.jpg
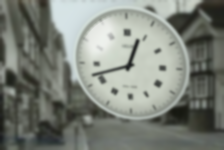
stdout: 12h42
